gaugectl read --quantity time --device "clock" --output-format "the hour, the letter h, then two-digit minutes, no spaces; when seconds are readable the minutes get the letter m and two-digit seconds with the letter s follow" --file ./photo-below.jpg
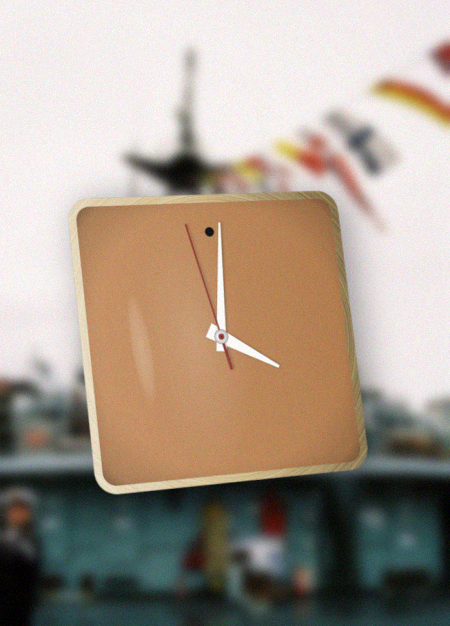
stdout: 4h00m58s
